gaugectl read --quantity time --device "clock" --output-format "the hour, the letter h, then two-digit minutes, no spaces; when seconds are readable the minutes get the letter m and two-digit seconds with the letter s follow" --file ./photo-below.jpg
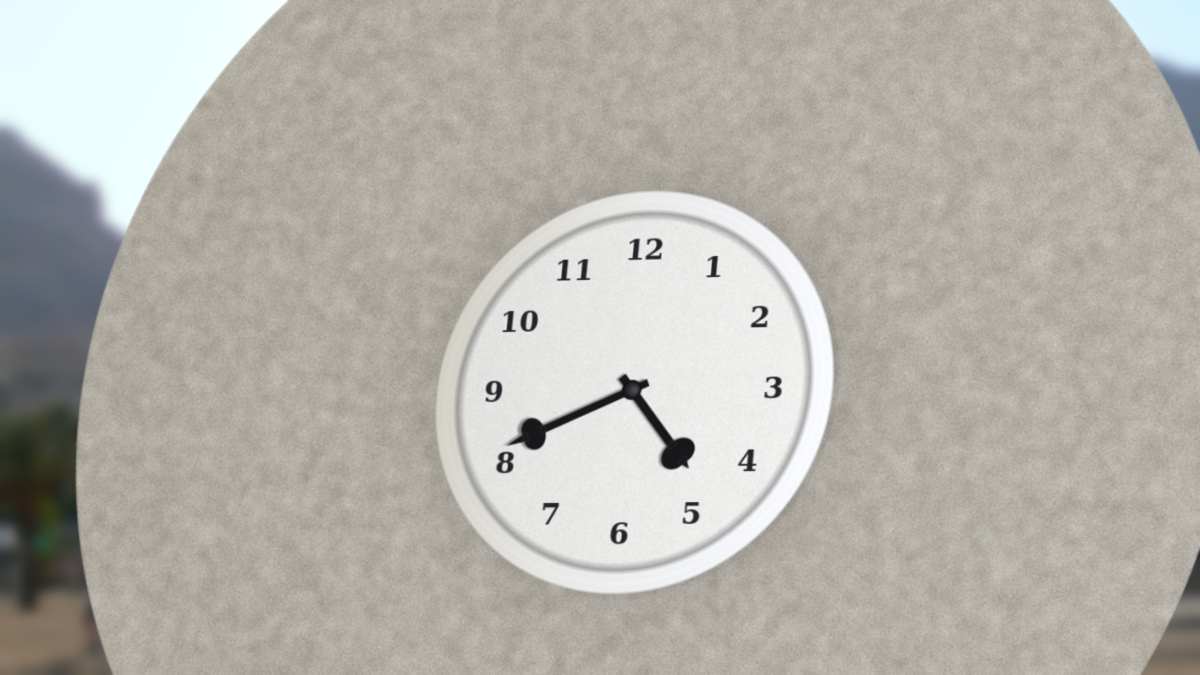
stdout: 4h41
